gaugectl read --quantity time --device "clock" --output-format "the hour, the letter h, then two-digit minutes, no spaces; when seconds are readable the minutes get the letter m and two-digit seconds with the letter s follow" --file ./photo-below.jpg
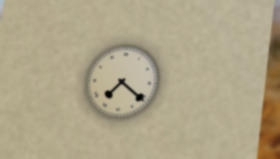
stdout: 7h21
